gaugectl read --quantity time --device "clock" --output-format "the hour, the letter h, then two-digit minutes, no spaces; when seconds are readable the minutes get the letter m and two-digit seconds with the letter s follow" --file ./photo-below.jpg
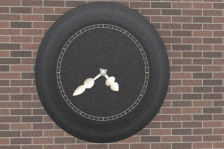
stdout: 4h39
